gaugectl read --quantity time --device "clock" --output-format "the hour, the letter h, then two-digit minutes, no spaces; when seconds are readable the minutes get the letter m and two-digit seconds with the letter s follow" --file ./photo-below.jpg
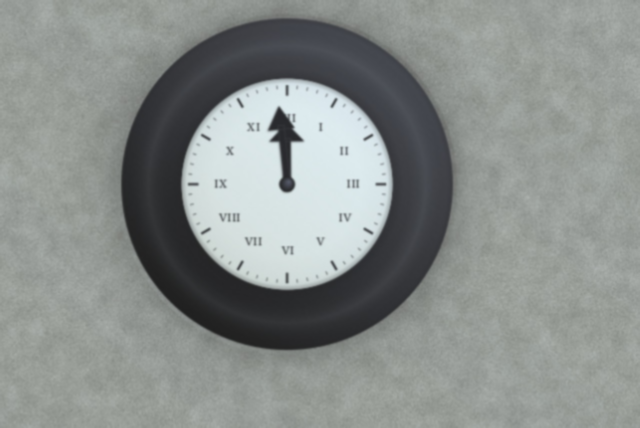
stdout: 11h59
